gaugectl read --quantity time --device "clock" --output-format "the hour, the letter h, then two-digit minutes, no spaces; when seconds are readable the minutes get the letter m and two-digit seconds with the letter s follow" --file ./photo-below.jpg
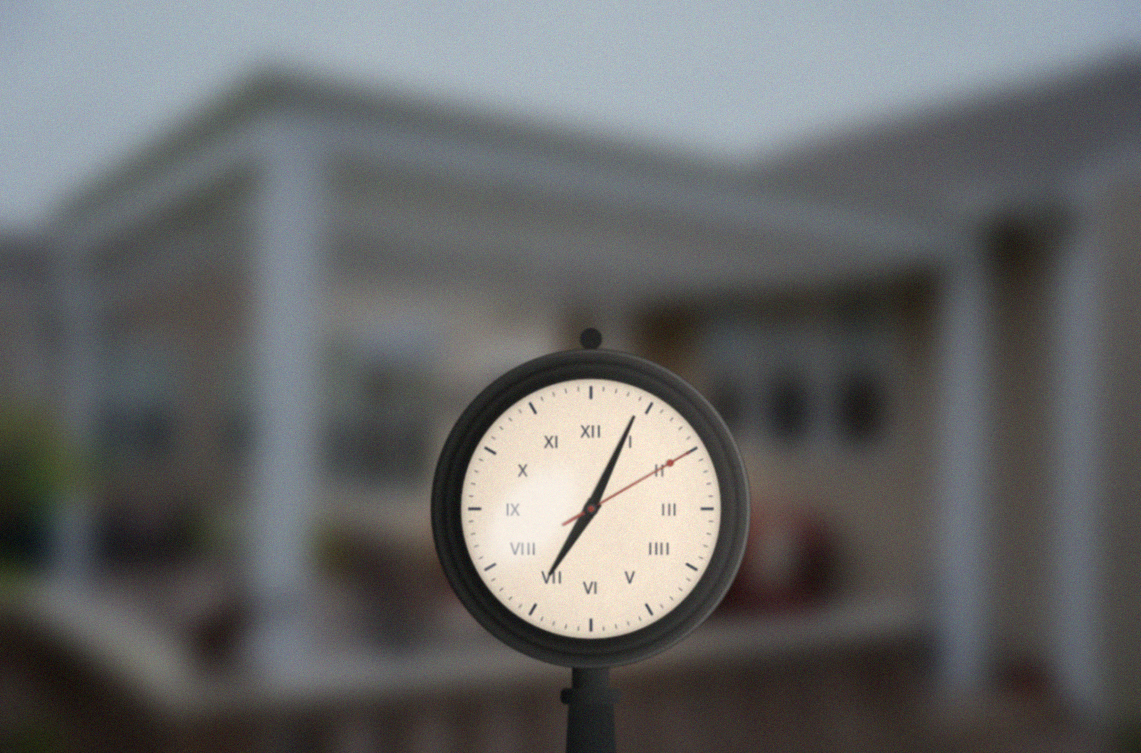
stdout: 7h04m10s
